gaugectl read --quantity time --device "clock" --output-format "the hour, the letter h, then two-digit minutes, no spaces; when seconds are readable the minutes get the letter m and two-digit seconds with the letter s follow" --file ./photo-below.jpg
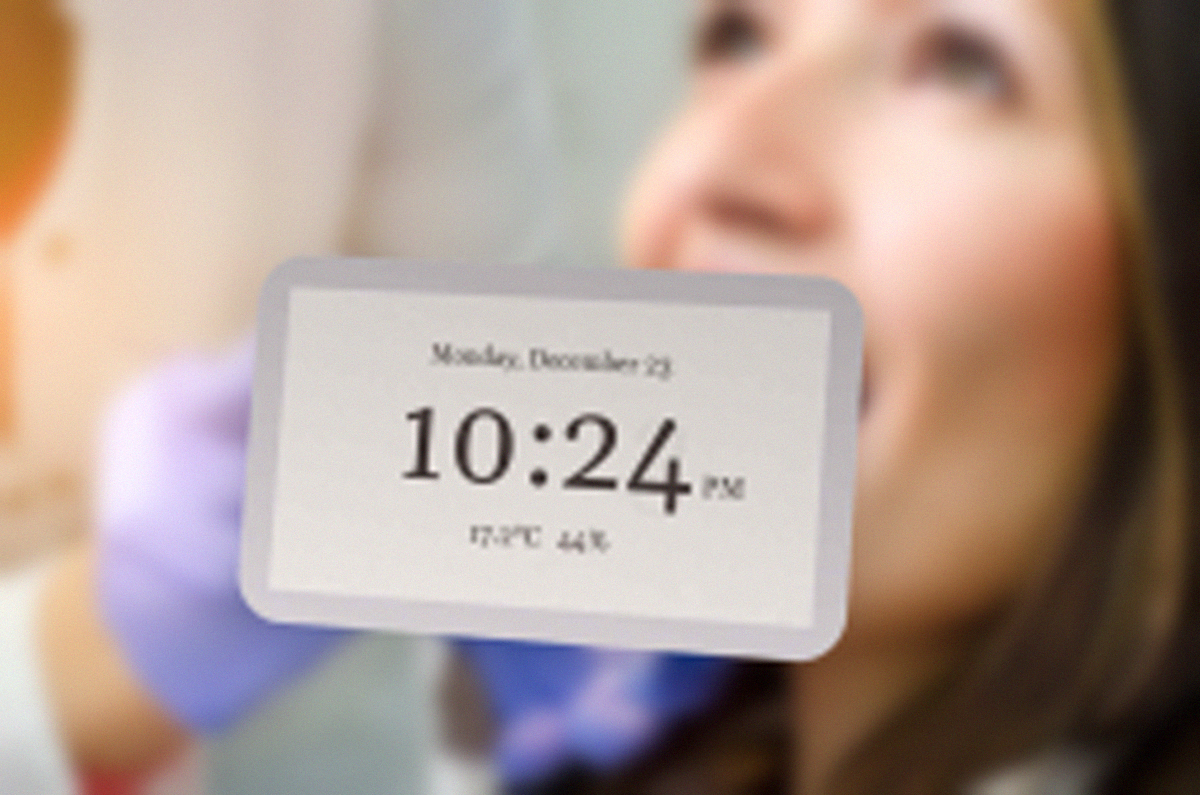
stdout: 10h24
